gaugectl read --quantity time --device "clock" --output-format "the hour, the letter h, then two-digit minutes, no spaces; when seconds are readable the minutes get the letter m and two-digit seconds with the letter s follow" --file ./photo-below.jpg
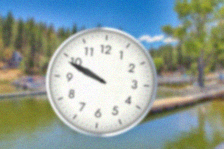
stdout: 9h49
